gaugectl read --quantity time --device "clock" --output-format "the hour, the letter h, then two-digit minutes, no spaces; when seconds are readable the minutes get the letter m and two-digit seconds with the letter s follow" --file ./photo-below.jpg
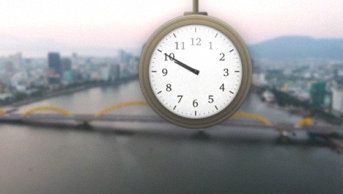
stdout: 9h50
